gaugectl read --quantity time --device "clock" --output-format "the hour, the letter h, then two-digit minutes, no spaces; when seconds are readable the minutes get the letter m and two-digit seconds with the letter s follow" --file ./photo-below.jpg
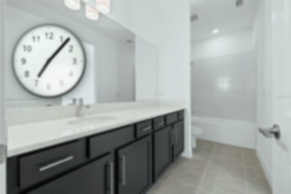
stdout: 7h07
